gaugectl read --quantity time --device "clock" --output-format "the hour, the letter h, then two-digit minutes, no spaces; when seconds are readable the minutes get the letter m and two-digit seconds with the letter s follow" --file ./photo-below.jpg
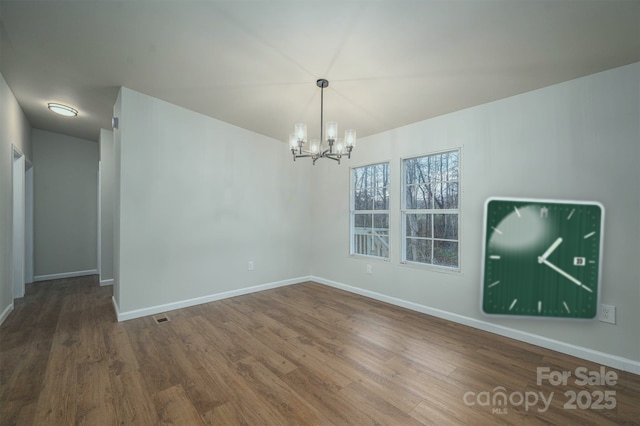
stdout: 1h20
